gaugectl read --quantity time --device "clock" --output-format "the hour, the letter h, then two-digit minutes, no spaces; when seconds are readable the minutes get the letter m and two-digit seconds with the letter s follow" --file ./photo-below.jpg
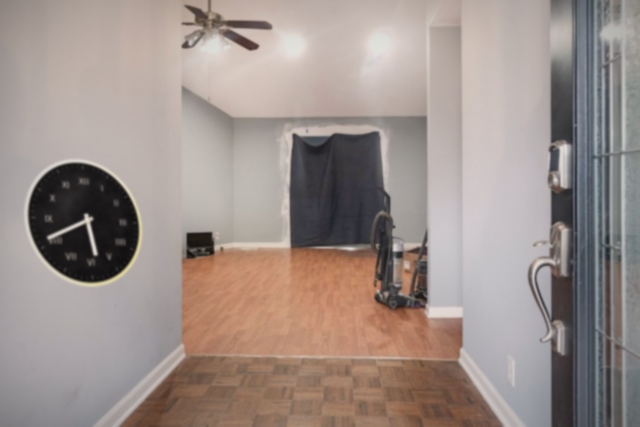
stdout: 5h41
